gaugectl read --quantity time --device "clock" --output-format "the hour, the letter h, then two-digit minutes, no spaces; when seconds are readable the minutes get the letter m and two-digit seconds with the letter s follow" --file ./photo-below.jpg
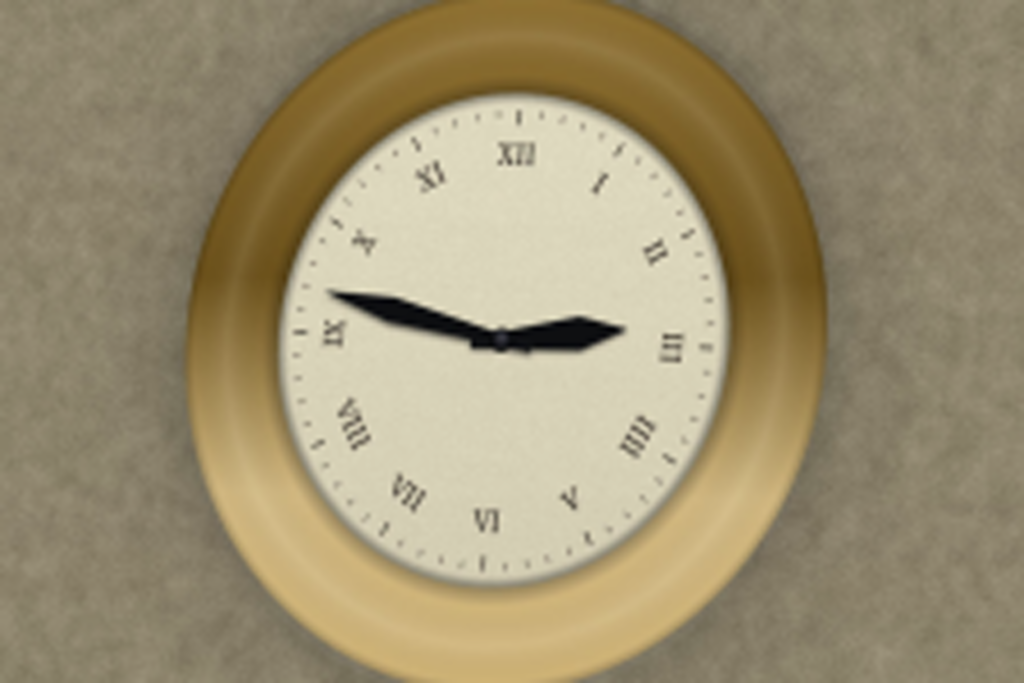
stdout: 2h47
